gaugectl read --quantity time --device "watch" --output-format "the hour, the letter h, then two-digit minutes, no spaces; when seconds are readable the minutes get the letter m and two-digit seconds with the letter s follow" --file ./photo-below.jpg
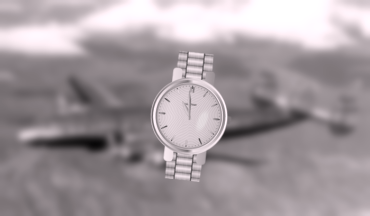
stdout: 10h59
